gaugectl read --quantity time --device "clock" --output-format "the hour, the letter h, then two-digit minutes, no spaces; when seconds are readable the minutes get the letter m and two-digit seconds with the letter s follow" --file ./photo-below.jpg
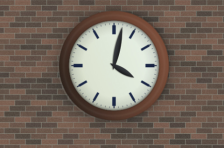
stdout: 4h02
